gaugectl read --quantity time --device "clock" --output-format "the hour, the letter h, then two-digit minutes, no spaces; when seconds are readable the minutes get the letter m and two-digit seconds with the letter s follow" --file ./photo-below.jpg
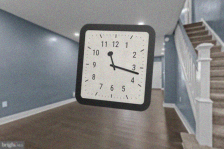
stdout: 11h17
